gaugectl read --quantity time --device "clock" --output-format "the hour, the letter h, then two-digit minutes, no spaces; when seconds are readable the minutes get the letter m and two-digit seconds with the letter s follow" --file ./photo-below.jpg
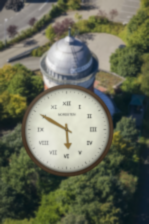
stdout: 5h50
